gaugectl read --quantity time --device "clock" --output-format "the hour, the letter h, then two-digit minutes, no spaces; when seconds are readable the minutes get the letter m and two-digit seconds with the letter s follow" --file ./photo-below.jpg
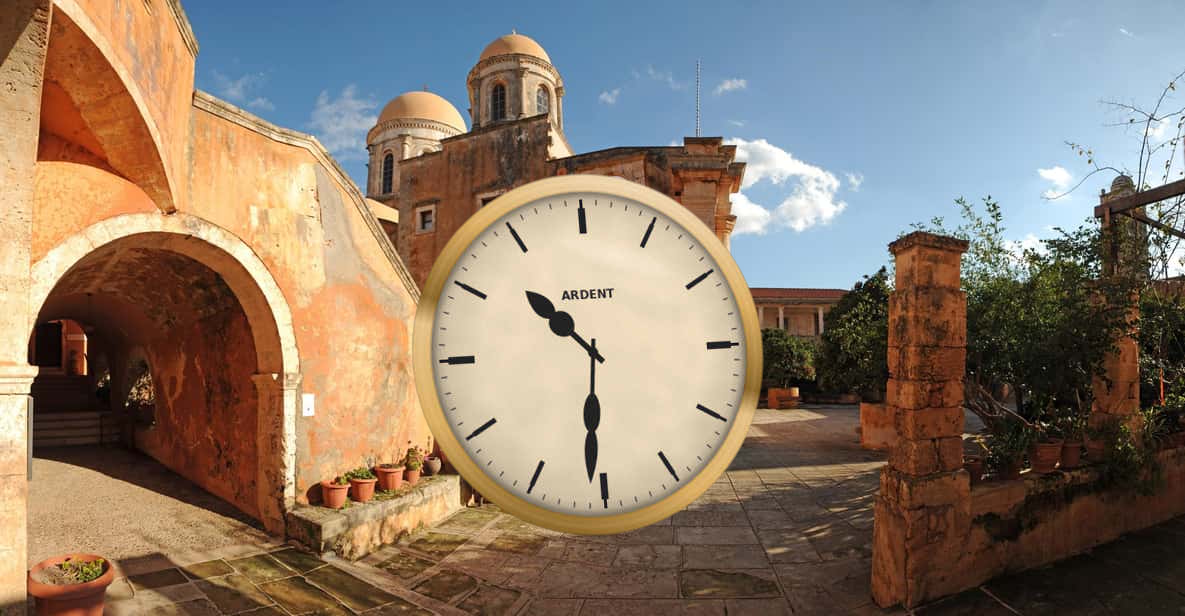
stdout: 10h31
